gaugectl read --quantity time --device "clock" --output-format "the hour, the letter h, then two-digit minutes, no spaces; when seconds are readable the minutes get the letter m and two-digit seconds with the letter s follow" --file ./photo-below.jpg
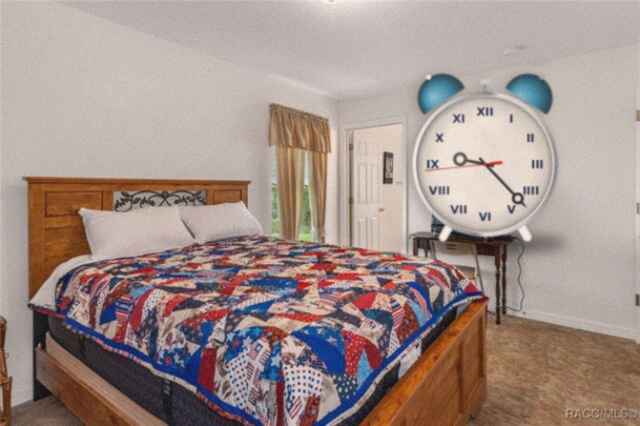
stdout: 9h22m44s
